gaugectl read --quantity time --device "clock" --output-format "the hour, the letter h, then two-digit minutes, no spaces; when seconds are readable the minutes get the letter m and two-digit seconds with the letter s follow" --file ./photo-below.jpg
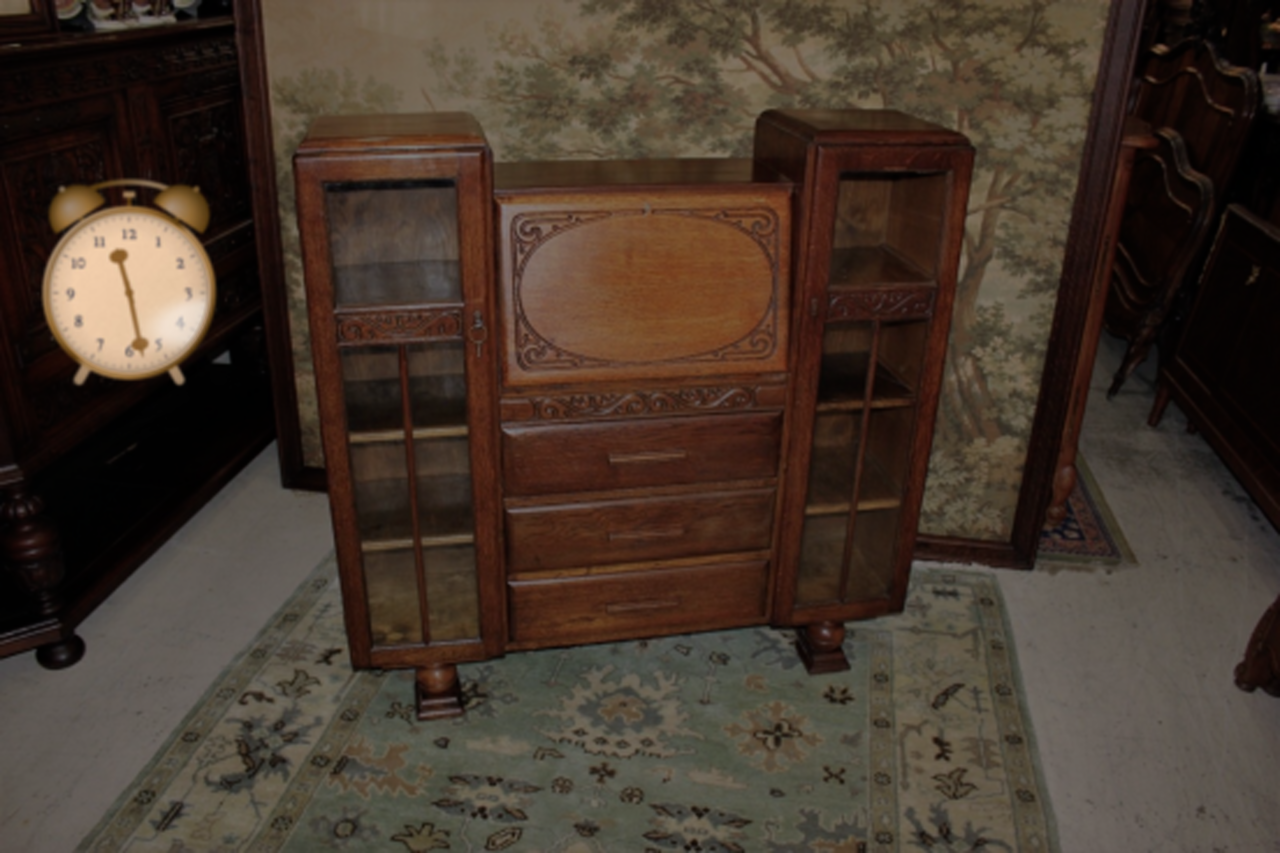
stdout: 11h28
